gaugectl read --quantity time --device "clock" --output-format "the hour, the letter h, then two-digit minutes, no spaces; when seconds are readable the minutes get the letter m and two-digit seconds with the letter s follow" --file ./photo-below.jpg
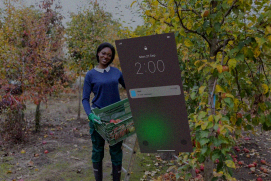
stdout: 2h00
